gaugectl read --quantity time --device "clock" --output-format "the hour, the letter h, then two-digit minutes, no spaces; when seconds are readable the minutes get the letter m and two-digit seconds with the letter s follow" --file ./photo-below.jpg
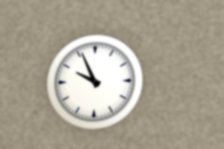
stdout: 9h56
